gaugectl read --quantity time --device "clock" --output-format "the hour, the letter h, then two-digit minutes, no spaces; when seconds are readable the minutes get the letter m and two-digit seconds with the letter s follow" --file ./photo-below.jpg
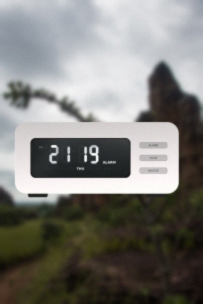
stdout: 21h19
